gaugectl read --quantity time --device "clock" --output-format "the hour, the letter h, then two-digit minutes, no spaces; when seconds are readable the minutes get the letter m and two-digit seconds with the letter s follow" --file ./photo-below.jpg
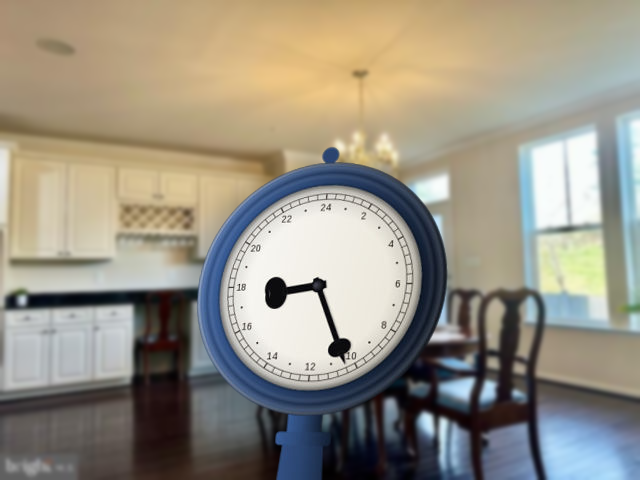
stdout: 17h26
